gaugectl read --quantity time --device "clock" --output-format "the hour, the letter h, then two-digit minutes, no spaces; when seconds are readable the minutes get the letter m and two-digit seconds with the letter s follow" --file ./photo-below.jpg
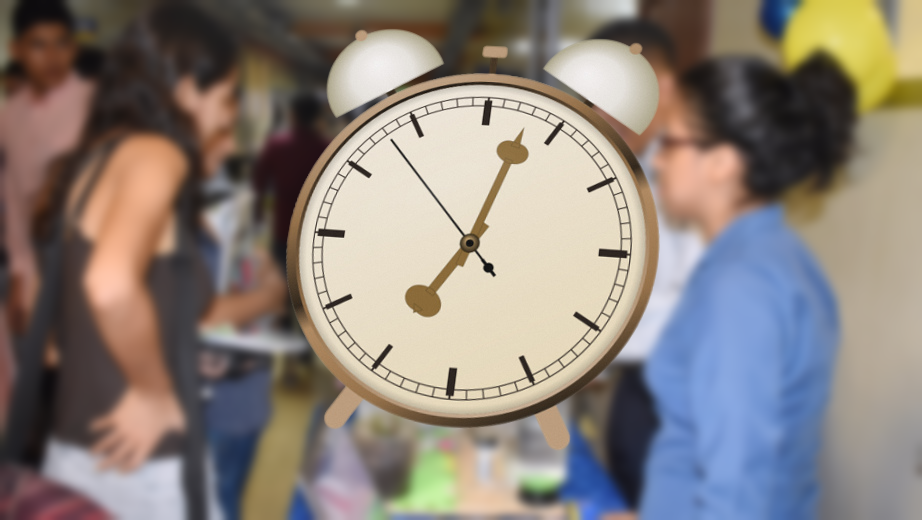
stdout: 7h02m53s
